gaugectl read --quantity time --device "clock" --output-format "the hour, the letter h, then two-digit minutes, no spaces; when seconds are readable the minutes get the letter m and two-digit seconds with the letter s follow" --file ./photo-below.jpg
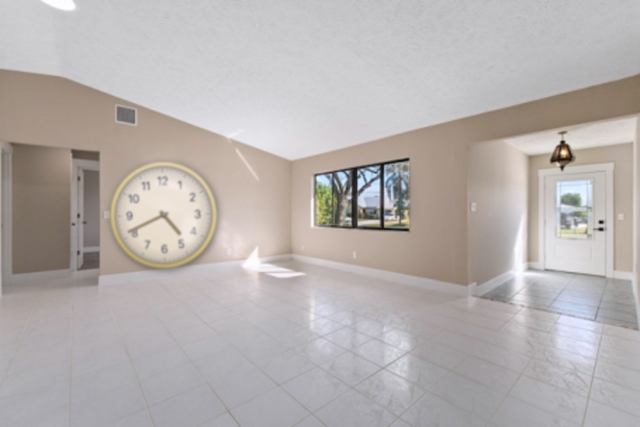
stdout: 4h41
